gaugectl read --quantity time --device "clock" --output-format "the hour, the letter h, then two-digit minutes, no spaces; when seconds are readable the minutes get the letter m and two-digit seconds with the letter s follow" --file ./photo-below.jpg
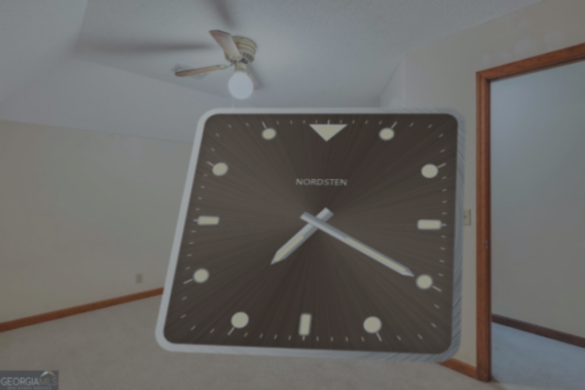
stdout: 7h20
